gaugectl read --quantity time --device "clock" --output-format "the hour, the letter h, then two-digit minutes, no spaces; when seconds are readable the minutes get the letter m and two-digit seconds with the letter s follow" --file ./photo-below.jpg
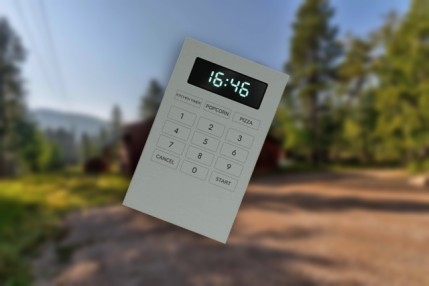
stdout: 16h46
